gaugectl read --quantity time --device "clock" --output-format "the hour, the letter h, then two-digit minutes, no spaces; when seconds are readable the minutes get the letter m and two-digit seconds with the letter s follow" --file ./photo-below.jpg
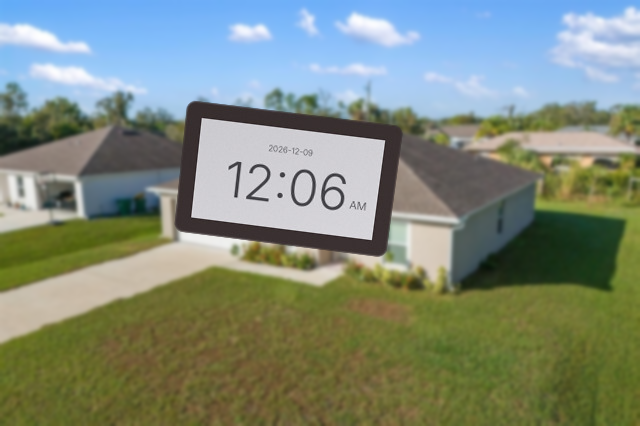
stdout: 12h06
